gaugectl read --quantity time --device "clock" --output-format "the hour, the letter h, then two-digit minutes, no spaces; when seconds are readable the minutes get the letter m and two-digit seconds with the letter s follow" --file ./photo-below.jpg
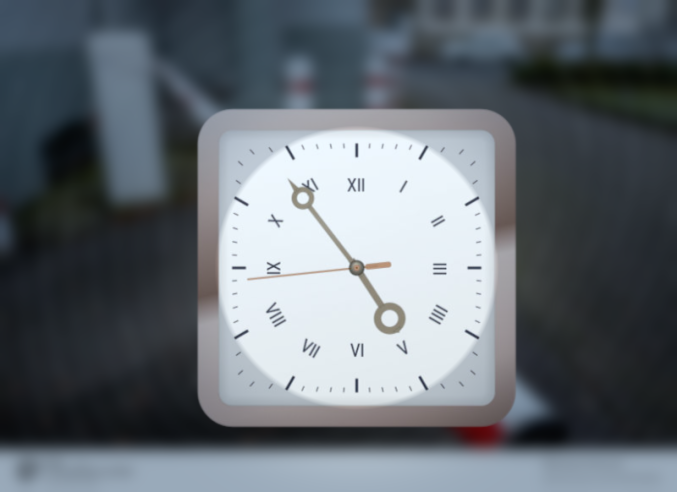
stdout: 4h53m44s
